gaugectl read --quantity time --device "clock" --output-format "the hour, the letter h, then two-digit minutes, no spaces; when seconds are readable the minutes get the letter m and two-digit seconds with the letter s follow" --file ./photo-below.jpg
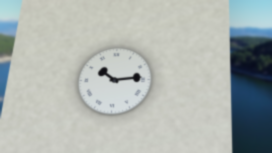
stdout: 10h14
